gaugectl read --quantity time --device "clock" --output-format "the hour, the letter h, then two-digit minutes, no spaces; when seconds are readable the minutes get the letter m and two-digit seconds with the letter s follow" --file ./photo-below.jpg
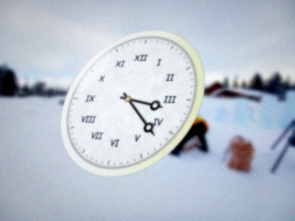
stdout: 3h22
